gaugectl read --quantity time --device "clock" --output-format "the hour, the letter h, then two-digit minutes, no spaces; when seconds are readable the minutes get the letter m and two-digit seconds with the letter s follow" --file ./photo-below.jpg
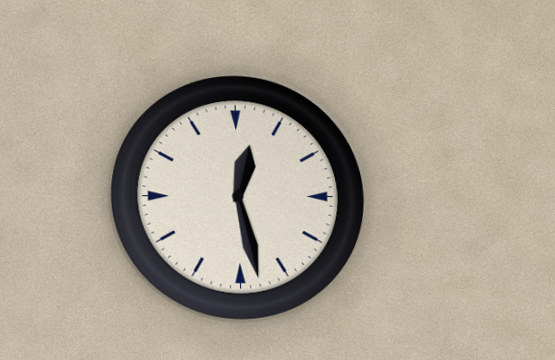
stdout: 12h28
